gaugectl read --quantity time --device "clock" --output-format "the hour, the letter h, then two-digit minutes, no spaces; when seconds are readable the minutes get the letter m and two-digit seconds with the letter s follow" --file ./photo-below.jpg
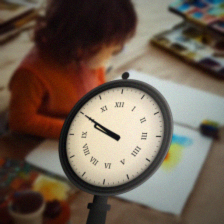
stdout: 9h50
